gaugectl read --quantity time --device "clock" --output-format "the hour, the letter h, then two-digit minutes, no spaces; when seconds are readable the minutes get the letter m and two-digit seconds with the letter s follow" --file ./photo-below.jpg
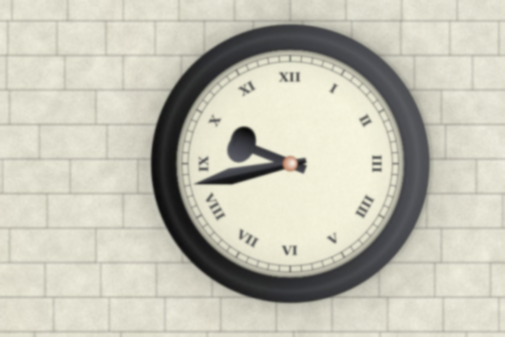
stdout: 9h43
